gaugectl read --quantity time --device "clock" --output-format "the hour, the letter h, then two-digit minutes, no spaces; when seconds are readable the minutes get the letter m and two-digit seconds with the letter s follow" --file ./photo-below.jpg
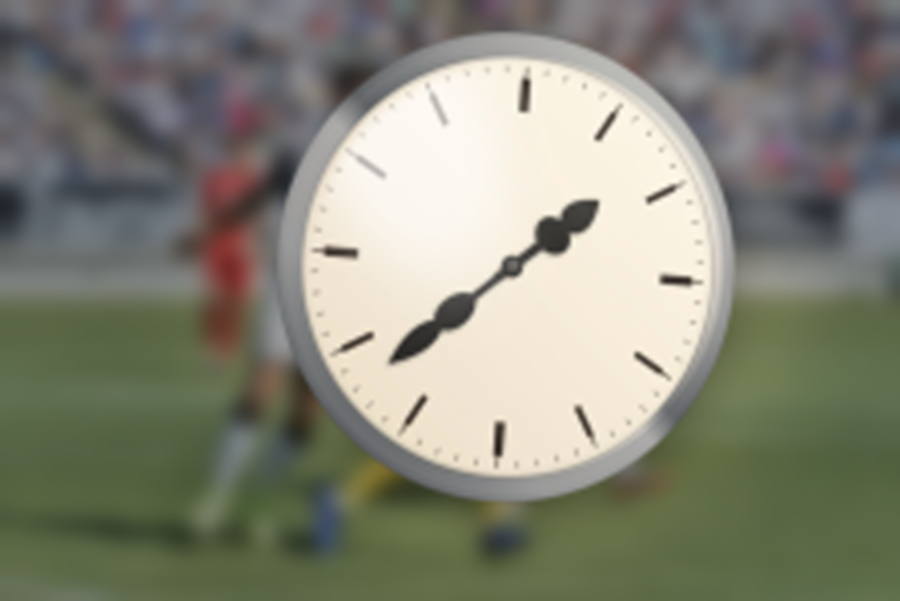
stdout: 1h38
